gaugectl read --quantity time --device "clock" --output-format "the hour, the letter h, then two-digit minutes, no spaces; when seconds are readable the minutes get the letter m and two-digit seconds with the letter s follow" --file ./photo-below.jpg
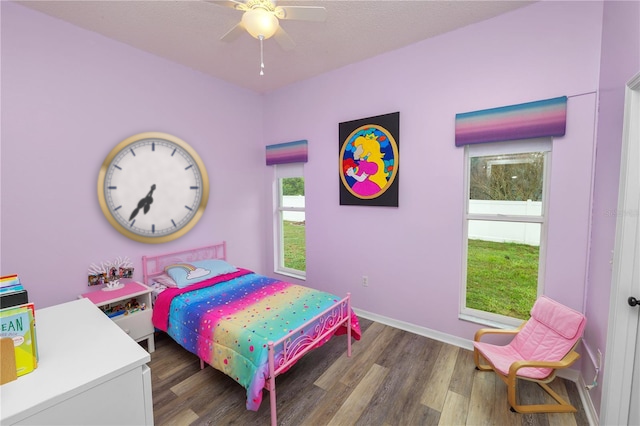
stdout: 6h36
